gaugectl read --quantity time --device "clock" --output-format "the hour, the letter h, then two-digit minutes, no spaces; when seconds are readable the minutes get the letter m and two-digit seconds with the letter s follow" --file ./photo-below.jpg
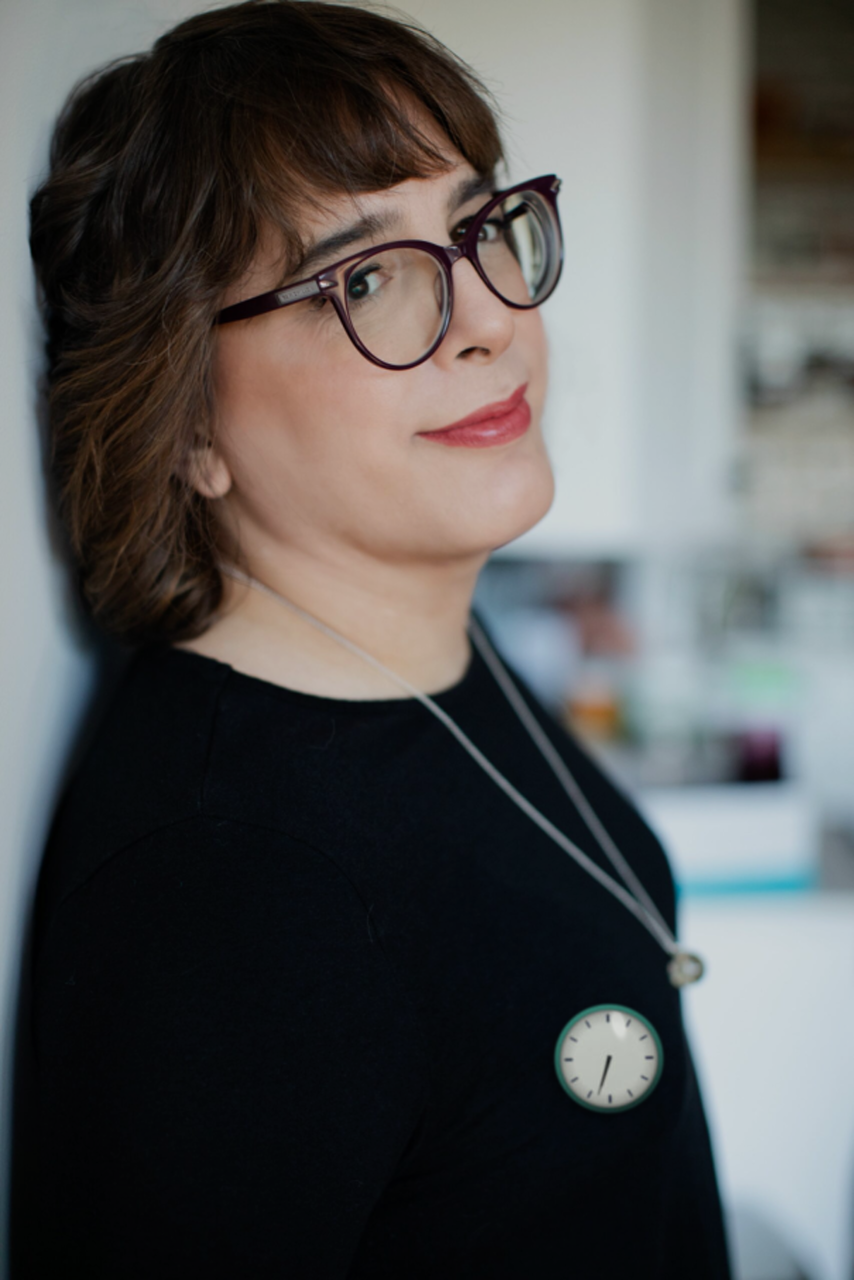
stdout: 6h33
